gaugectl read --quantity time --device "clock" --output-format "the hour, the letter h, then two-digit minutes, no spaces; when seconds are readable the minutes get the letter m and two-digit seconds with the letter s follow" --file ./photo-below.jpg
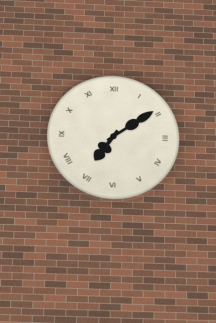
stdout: 7h09
